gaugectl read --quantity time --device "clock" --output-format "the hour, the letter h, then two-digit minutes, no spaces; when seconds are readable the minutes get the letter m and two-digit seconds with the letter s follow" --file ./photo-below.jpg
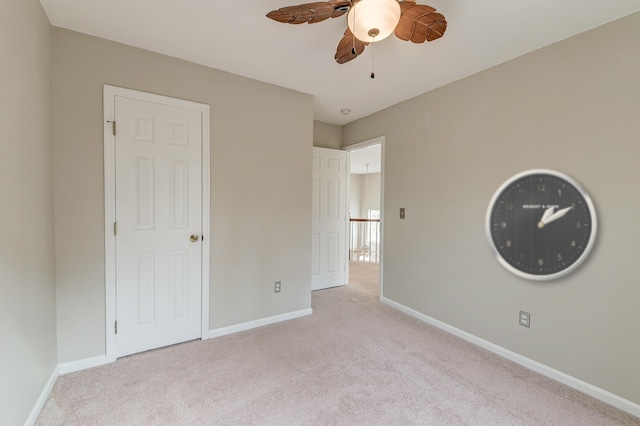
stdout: 1h10
